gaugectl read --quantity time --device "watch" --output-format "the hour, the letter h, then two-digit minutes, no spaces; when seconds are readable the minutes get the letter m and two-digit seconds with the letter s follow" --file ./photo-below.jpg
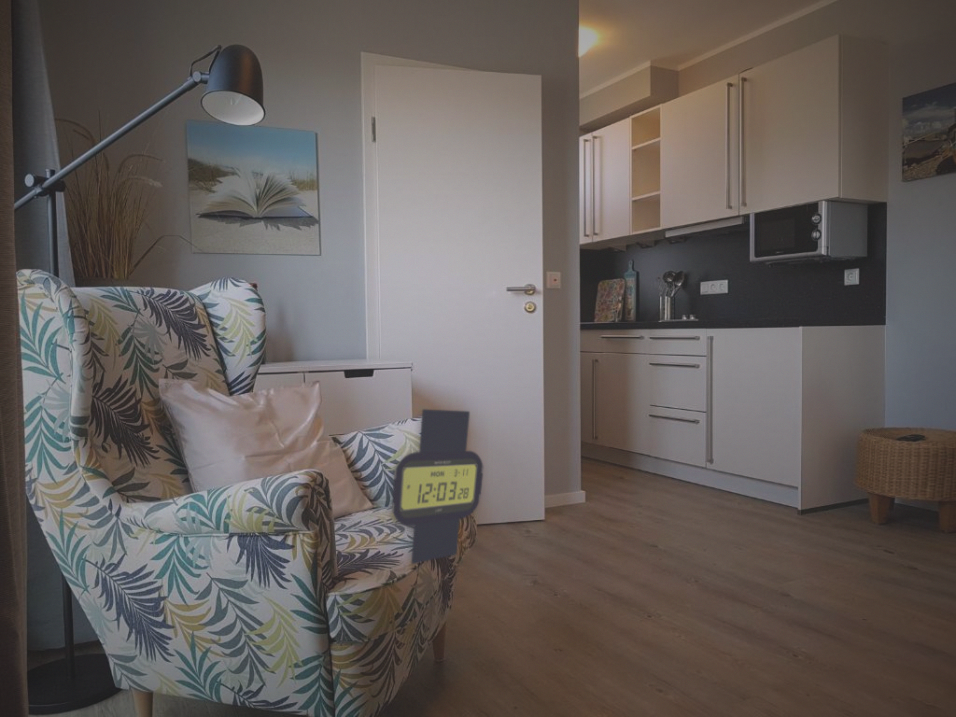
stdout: 12h03m28s
